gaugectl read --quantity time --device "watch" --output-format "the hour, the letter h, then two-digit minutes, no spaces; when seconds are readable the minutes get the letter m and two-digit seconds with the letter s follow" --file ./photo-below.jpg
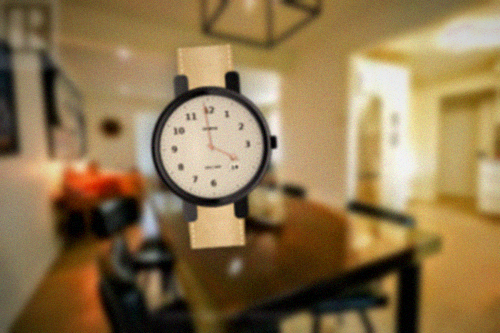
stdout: 3h59
